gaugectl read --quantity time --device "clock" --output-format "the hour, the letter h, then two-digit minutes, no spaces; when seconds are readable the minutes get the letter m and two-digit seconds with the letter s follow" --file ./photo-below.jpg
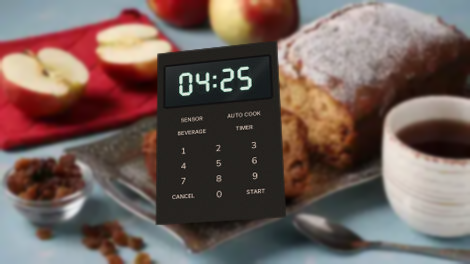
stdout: 4h25
